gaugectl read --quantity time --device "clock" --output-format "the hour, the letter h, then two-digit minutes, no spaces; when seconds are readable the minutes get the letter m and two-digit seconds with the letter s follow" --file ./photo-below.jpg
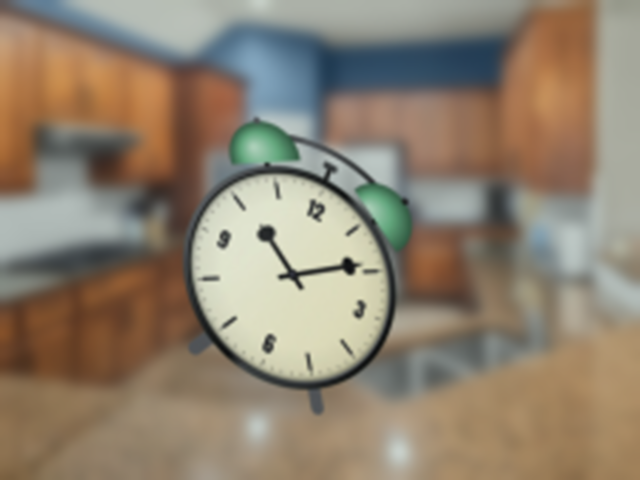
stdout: 10h09
